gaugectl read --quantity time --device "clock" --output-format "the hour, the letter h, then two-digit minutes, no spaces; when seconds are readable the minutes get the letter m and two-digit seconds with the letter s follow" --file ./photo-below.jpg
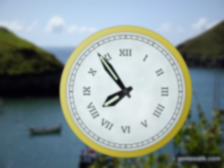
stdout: 7h54
